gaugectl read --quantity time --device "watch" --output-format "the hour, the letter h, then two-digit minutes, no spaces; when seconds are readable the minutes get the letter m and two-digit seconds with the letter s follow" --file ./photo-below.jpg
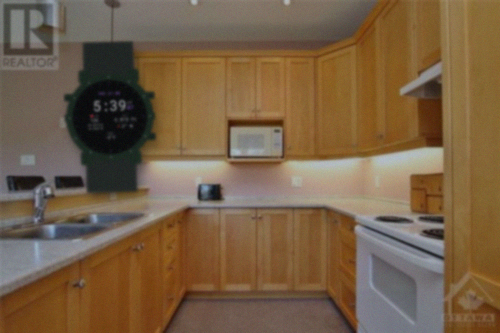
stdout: 5h39
